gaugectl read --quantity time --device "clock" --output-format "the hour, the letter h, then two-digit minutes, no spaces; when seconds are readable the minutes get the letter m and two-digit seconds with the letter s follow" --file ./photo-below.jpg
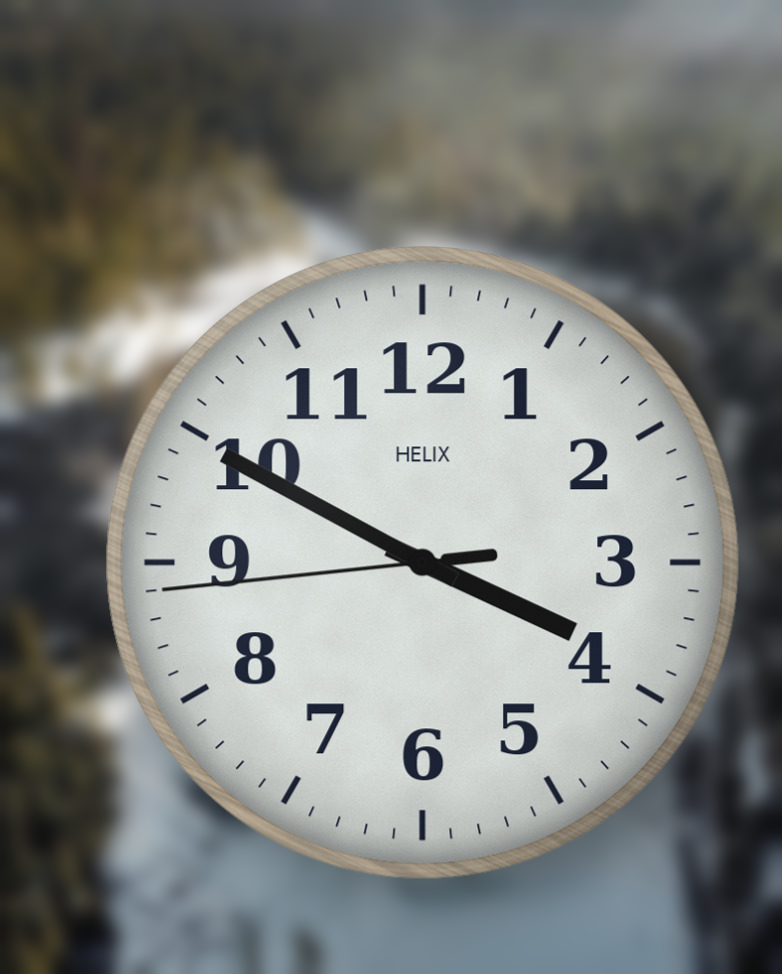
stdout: 3h49m44s
